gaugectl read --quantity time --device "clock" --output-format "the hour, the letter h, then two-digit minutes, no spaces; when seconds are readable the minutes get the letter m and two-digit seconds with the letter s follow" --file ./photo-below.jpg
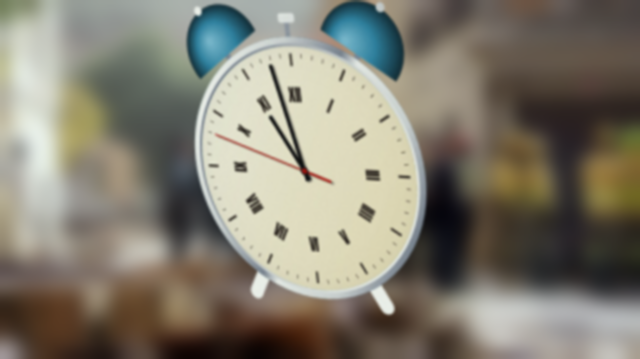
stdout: 10h57m48s
